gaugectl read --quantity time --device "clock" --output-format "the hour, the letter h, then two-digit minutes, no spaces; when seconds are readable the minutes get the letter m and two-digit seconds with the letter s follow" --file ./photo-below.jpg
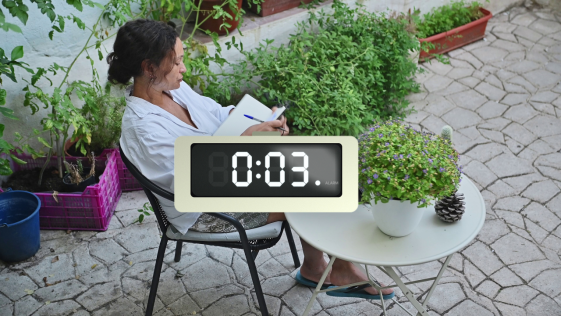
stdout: 0h03
